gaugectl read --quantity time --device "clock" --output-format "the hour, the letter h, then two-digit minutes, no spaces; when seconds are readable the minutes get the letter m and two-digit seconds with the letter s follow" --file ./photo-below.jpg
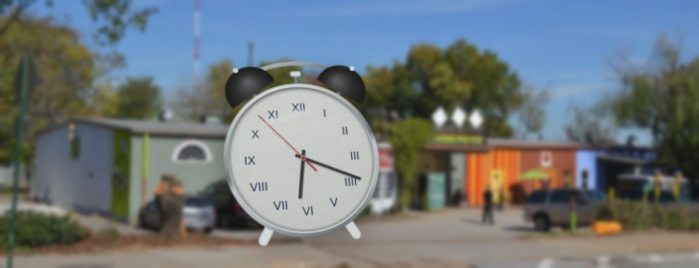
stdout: 6h18m53s
